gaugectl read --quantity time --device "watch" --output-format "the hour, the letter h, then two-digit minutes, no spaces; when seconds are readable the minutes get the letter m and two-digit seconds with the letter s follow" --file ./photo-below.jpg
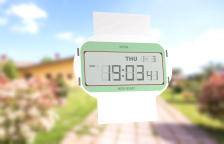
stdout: 19h03m41s
